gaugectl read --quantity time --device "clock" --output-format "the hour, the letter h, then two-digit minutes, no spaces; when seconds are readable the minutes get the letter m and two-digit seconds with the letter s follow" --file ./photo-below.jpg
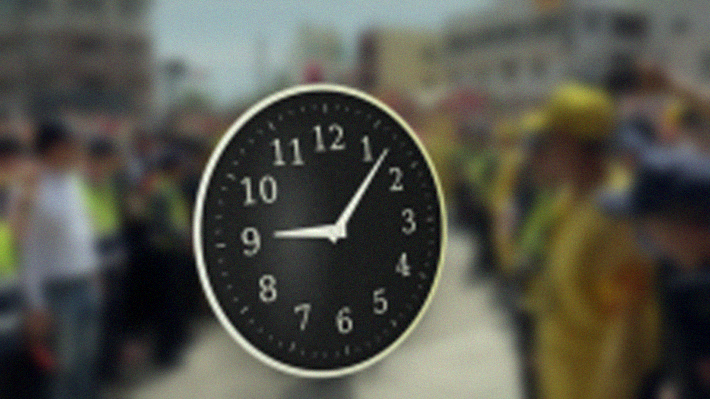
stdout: 9h07
